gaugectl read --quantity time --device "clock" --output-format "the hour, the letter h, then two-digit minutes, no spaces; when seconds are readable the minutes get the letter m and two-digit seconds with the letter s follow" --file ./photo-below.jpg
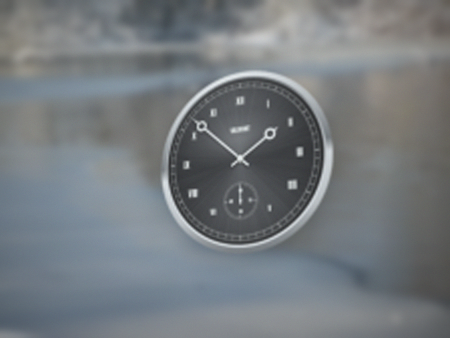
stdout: 1h52
